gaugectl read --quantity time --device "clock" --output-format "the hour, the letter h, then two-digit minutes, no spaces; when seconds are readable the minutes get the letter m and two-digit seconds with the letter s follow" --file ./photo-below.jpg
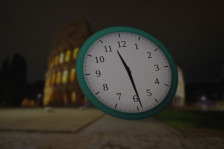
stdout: 11h29
